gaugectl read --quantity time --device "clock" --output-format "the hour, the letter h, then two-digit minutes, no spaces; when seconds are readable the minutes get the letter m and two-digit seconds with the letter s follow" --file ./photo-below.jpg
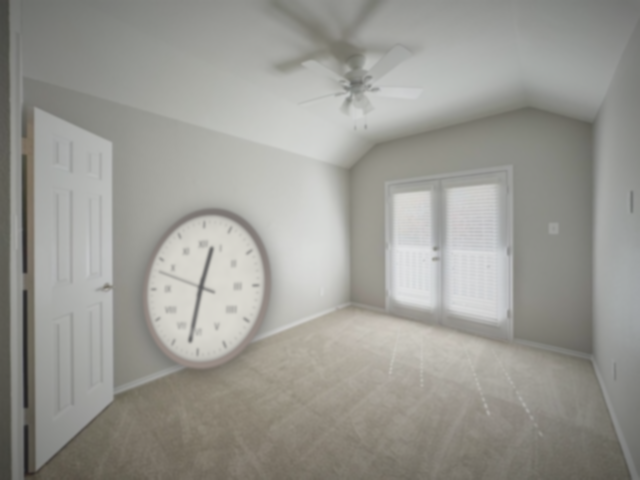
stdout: 12h31m48s
